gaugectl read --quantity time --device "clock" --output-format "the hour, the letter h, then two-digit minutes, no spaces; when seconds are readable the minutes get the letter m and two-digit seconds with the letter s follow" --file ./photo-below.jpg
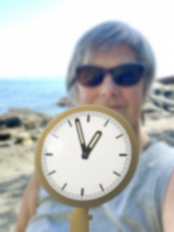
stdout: 12h57
